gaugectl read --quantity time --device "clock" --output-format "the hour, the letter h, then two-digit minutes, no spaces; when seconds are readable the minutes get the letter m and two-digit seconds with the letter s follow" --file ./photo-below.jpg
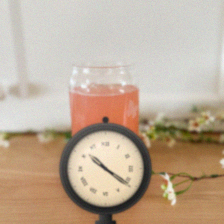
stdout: 10h21
